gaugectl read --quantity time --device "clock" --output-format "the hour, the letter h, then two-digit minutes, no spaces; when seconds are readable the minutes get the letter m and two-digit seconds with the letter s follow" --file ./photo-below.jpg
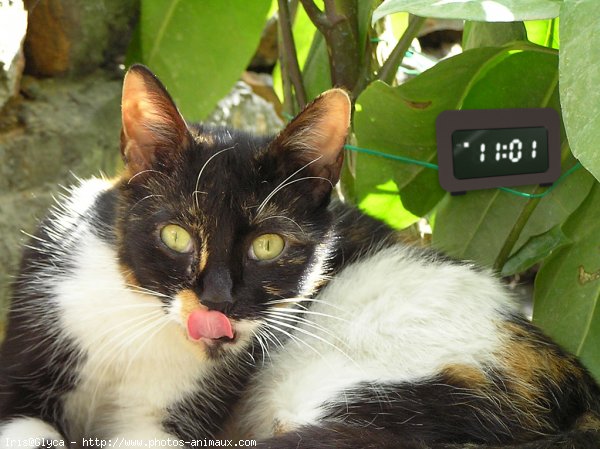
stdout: 11h01
